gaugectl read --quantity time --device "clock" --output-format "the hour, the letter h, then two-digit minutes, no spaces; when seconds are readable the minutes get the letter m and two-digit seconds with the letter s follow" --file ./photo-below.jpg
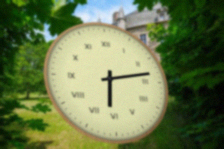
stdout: 6h13
